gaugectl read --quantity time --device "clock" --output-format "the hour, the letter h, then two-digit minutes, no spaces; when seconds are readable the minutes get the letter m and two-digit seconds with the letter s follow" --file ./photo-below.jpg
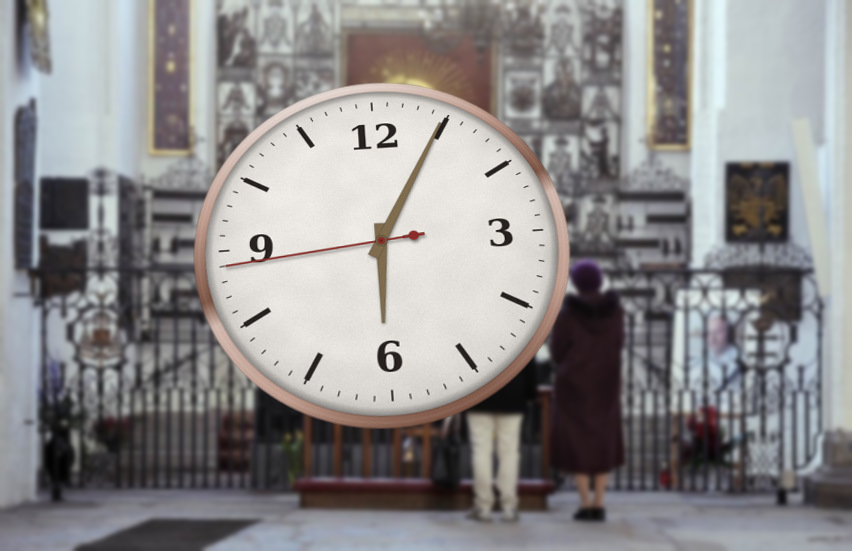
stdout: 6h04m44s
